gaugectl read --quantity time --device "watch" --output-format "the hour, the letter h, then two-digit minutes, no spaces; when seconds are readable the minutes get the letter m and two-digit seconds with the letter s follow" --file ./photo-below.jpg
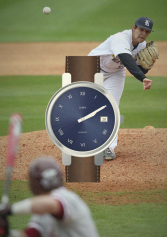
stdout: 2h10
